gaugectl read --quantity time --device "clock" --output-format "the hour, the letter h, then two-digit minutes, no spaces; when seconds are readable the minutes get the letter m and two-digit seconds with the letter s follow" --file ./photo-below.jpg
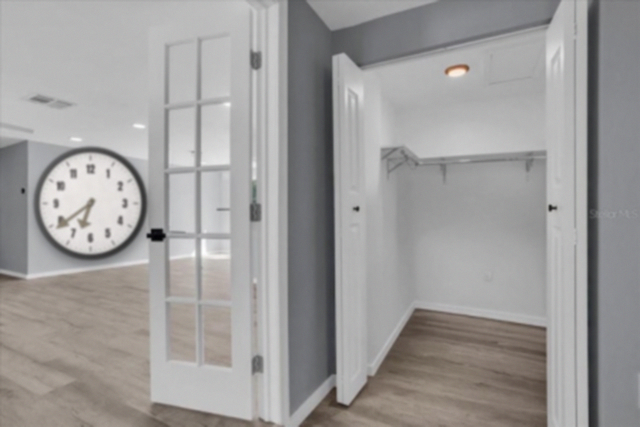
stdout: 6h39
